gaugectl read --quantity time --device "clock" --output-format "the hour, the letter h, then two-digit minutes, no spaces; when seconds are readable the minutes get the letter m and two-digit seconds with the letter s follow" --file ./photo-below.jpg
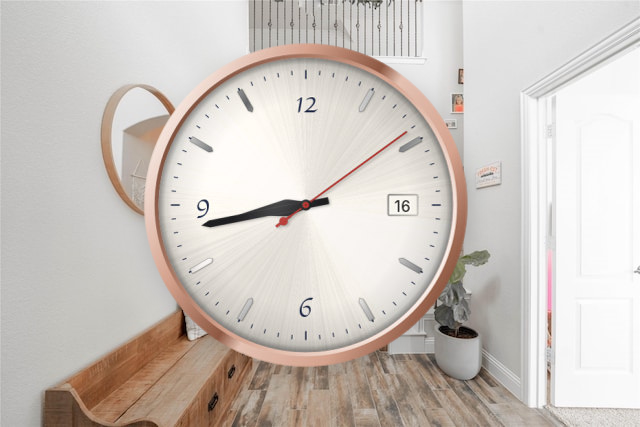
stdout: 8h43m09s
